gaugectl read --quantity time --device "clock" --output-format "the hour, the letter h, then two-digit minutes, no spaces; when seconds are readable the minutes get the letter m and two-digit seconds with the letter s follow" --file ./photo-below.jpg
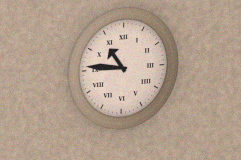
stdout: 10h46
